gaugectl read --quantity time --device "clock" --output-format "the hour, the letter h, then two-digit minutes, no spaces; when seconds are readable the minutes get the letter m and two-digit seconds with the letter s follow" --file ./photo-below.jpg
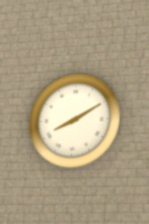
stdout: 8h10
